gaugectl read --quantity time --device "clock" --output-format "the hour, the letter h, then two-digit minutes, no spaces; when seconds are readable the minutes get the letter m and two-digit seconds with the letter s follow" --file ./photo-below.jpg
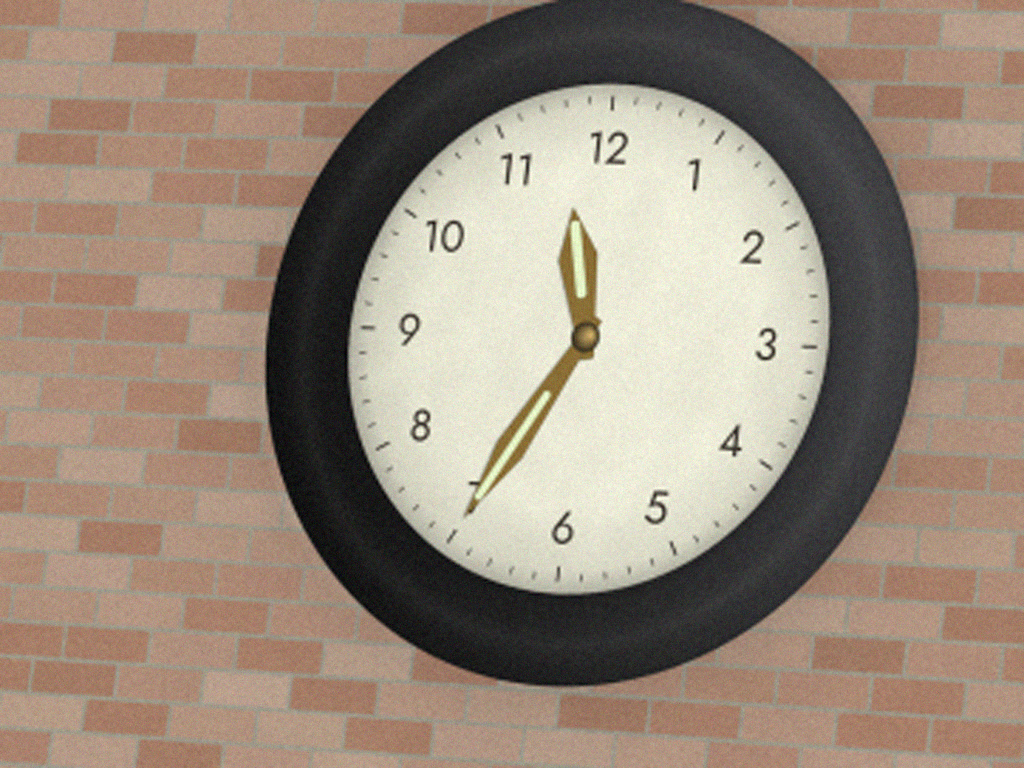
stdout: 11h35
